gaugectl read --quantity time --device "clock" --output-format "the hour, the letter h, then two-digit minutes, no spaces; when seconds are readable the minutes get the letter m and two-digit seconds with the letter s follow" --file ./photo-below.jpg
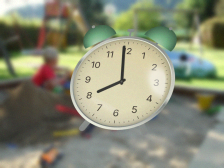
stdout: 7h59
